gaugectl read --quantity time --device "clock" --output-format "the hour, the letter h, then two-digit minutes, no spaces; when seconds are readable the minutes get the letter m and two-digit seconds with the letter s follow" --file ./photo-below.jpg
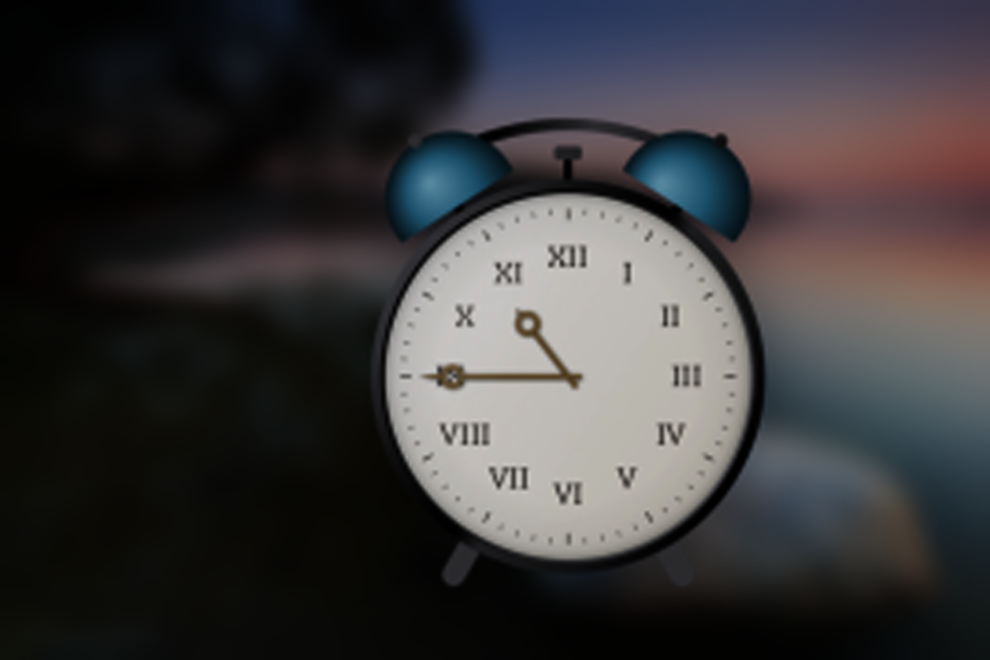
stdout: 10h45
